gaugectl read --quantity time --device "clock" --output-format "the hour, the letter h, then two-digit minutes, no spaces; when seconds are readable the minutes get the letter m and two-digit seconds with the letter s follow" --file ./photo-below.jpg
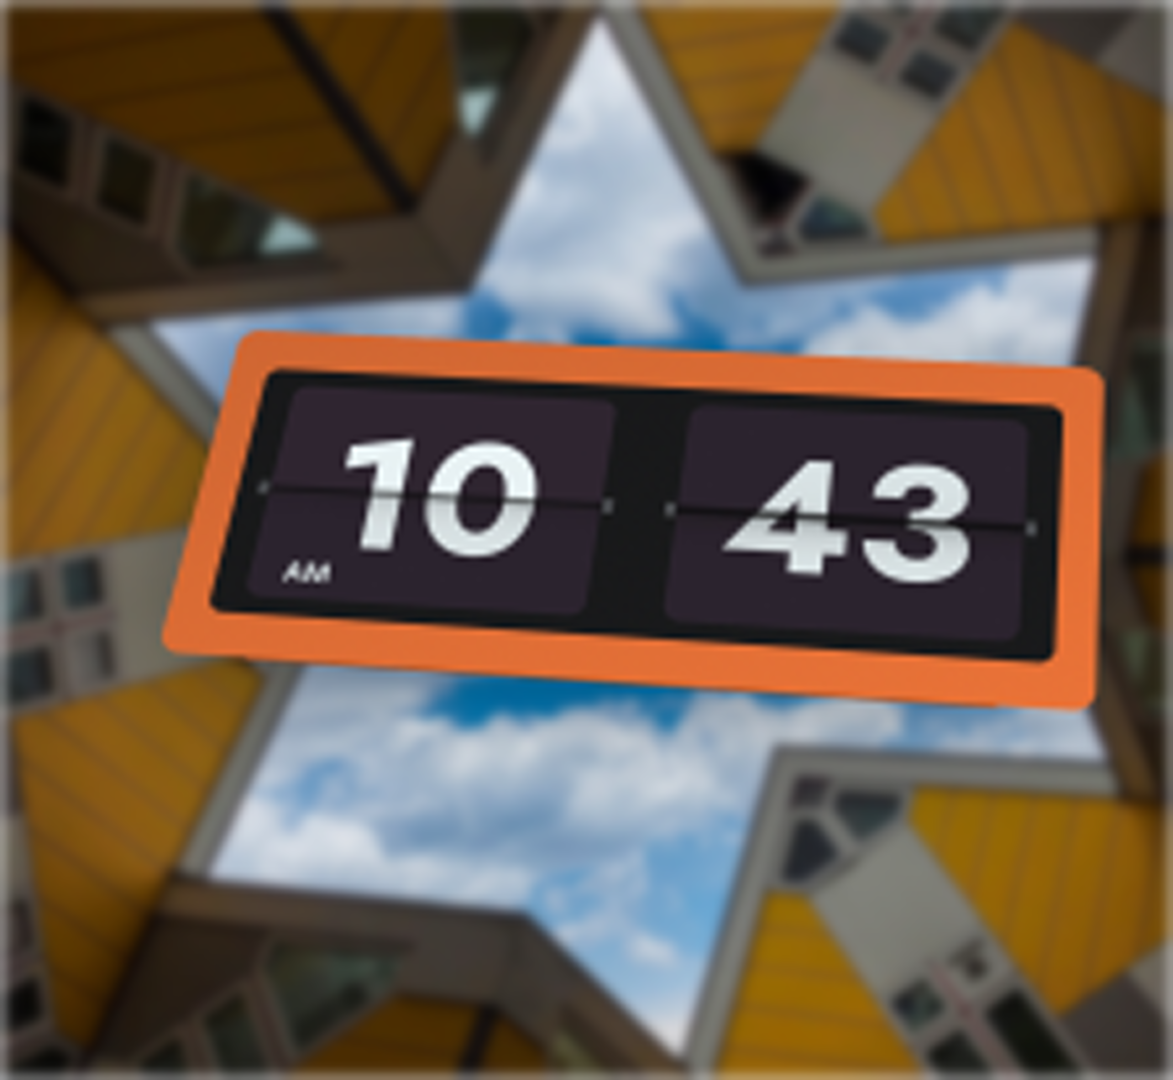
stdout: 10h43
